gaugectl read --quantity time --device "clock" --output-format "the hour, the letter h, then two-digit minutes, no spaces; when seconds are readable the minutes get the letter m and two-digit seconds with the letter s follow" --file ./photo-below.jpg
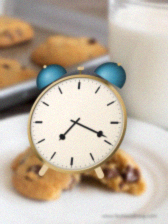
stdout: 7h19
